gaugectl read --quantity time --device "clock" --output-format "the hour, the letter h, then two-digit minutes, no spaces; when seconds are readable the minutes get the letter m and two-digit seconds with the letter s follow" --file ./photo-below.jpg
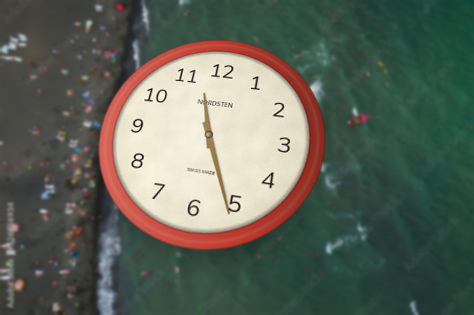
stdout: 11h26
